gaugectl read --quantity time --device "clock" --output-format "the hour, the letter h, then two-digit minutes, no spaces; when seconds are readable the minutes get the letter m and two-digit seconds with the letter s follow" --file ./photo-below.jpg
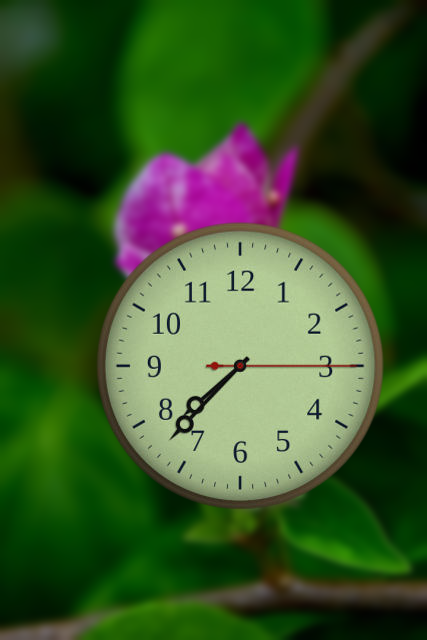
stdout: 7h37m15s
